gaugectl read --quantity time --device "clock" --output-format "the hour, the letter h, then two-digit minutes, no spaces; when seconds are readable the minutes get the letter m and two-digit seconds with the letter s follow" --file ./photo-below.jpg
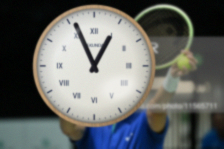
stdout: 12h56
